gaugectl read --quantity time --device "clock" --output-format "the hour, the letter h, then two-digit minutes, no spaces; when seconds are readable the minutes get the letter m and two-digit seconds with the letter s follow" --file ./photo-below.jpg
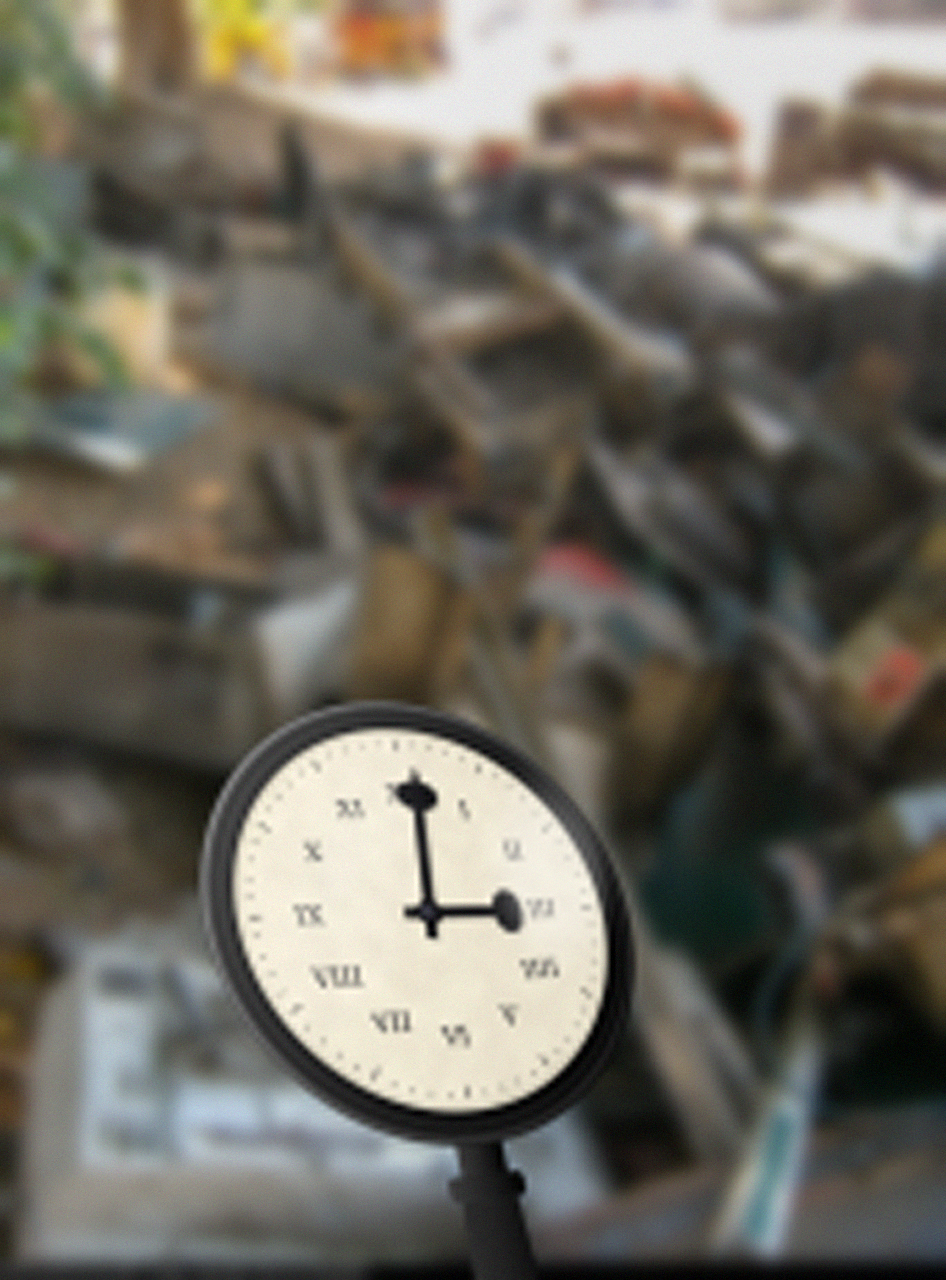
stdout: 3h01
